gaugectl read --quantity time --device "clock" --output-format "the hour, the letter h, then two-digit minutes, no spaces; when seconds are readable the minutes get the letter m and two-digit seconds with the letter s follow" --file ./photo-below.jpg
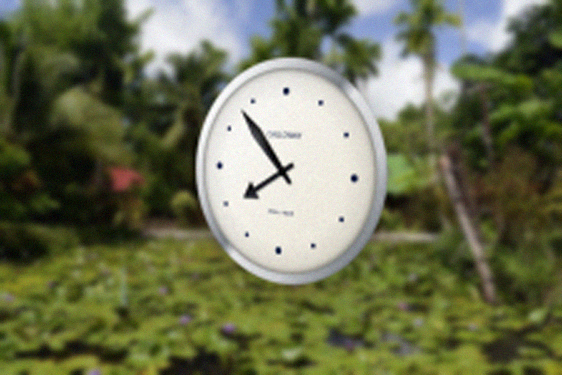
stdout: 7h53
